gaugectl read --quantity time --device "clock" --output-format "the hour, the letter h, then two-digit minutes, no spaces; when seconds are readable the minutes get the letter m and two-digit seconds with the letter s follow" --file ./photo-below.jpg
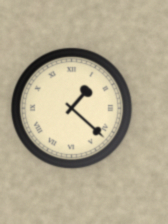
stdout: 1h22
